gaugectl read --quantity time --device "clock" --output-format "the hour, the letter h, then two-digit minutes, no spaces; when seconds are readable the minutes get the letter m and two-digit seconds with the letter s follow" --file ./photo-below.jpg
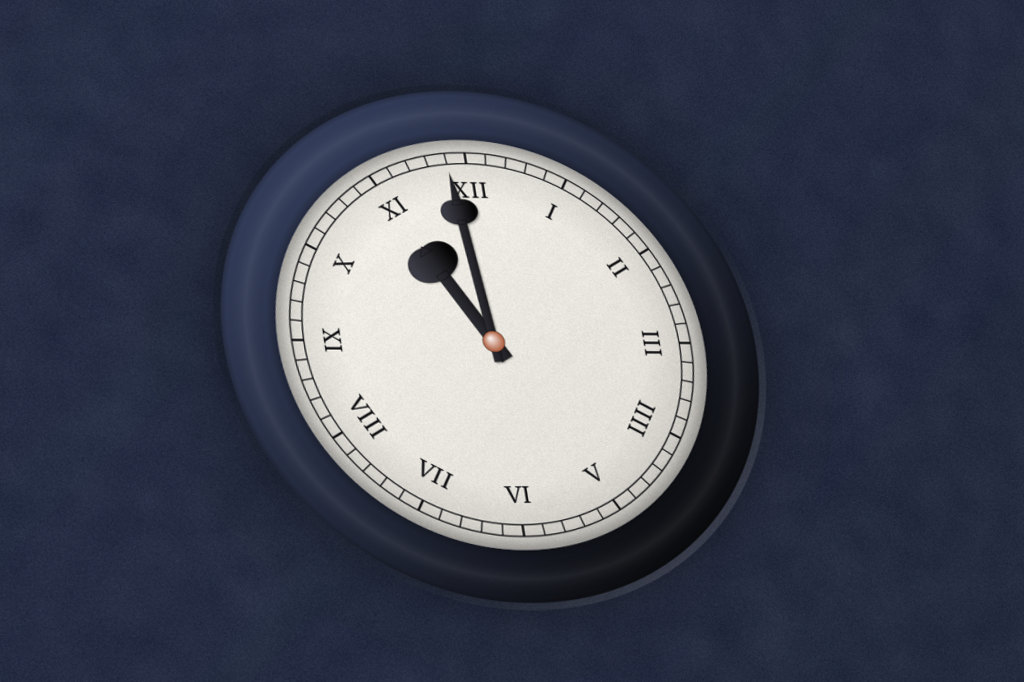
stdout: 10h59
